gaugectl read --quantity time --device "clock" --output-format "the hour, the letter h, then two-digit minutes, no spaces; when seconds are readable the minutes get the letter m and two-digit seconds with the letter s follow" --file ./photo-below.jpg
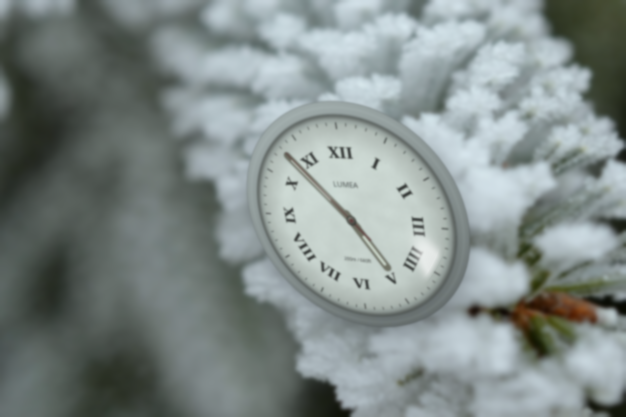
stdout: 4h52m53s
